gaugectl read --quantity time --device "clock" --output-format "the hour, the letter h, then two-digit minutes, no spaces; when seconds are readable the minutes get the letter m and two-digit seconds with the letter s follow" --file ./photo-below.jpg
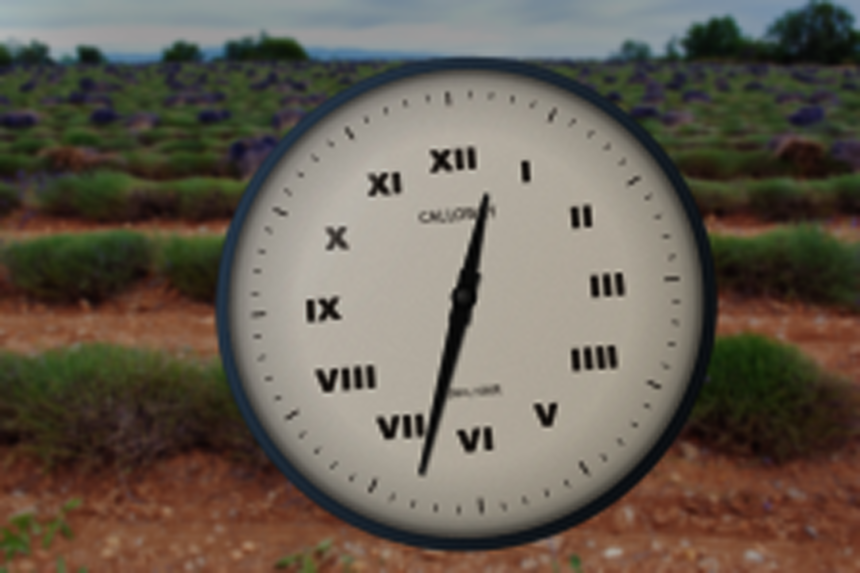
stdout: 12h33
